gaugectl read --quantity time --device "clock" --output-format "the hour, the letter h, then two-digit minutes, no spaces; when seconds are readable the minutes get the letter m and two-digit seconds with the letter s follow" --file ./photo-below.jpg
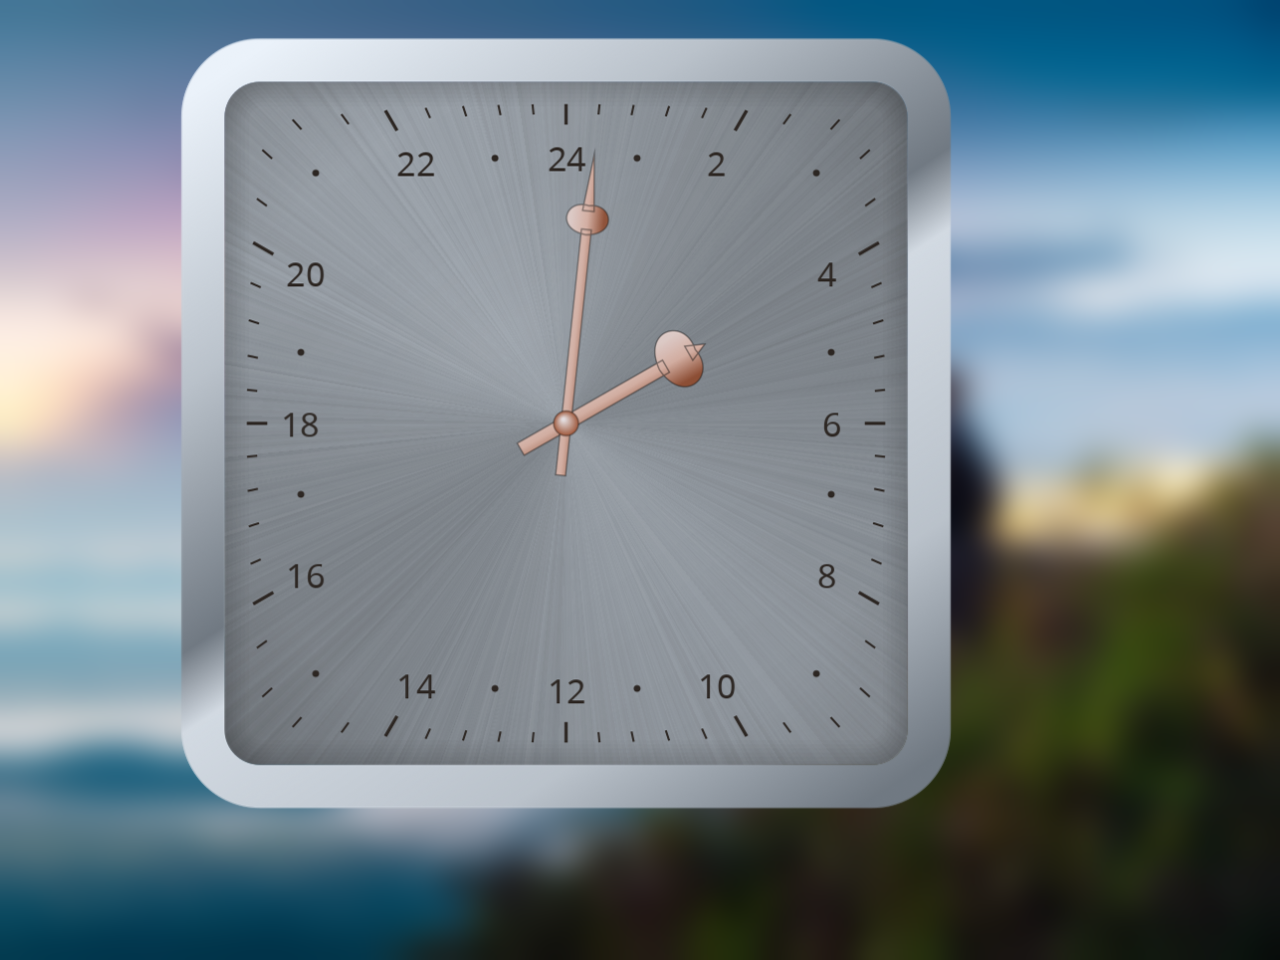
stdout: 4h01
